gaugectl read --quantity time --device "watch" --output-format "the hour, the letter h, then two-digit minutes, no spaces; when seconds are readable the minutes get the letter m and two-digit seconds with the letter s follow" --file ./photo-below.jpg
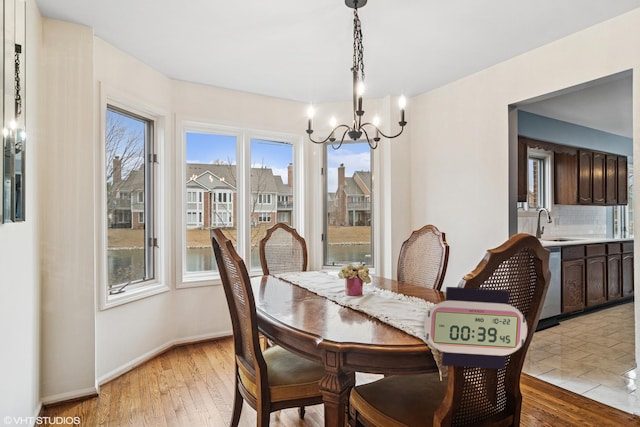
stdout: 0h39
